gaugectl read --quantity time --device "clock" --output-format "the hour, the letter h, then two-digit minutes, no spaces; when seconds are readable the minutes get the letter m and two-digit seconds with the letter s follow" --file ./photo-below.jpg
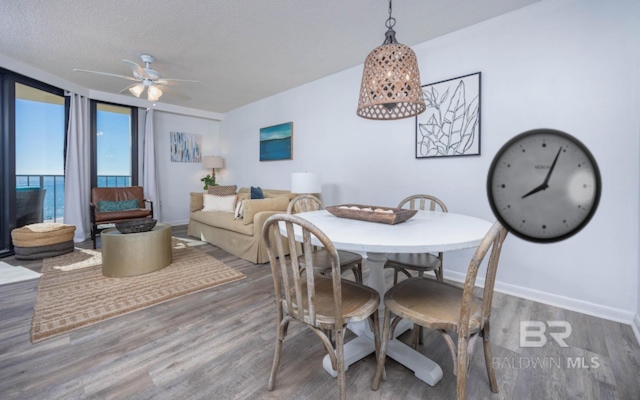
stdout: 8h04
